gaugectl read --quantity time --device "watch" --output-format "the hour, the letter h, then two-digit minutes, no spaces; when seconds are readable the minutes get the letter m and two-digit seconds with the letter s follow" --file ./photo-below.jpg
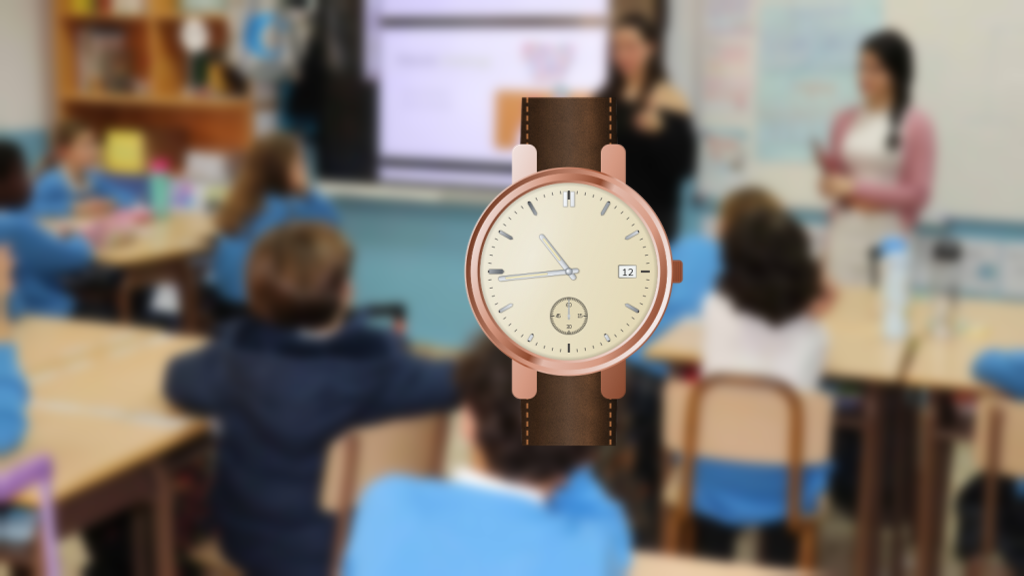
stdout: 10h44
